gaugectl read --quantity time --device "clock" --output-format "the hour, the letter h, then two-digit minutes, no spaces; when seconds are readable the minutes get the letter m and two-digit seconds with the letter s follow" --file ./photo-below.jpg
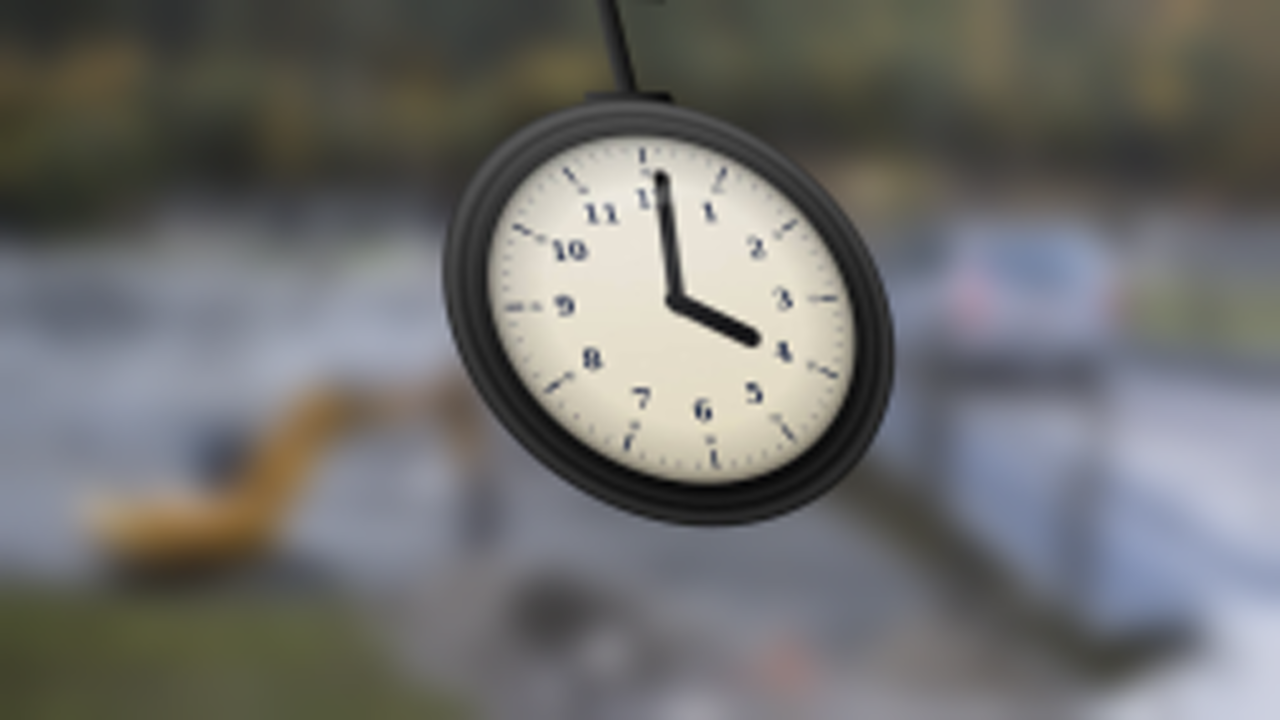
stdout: 4h01
